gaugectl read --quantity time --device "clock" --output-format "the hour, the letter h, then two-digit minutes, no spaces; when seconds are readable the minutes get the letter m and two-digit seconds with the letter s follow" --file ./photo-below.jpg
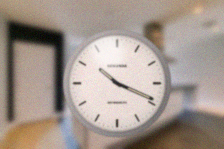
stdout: 10h19
